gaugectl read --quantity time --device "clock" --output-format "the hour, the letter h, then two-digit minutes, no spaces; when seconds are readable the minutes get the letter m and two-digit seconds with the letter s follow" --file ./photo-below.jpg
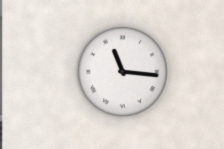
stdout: 11h16
